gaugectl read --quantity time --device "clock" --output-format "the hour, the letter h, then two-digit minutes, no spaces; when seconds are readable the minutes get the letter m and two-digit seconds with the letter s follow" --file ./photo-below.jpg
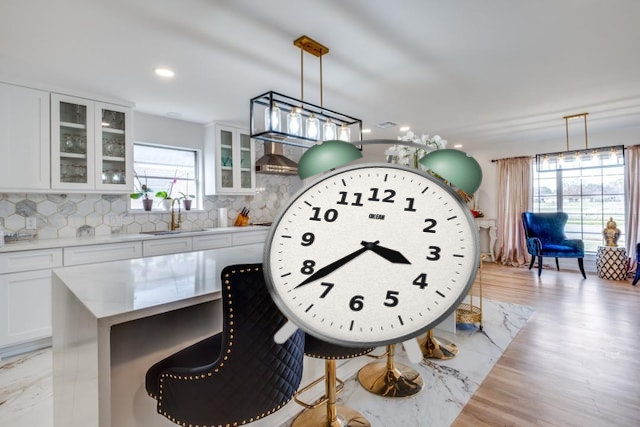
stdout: 3h38
